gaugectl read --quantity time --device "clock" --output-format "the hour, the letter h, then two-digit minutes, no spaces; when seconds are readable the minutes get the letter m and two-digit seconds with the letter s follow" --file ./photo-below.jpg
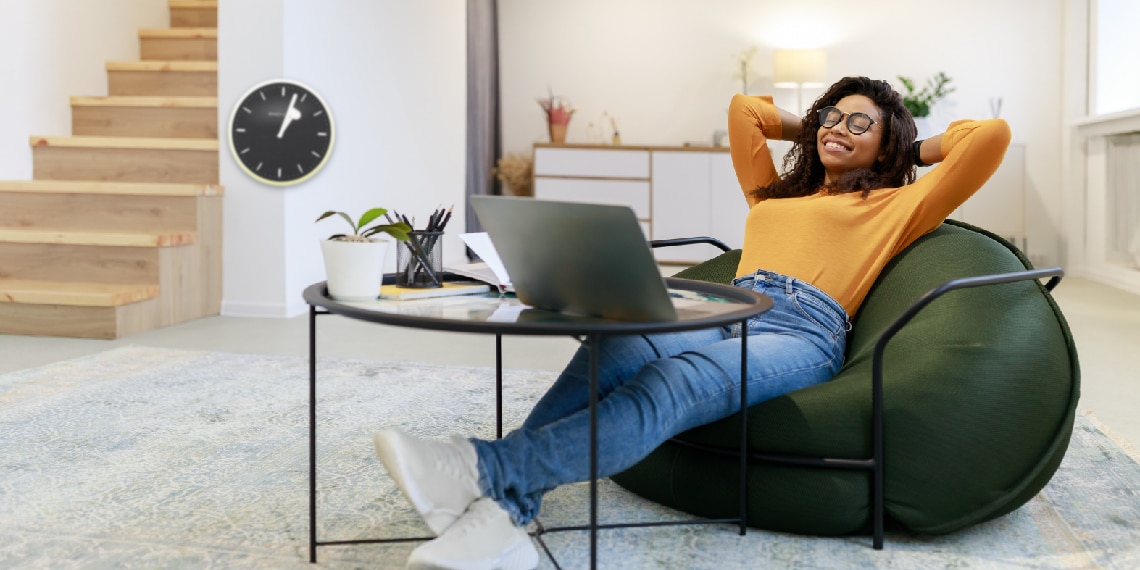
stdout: 1h03
